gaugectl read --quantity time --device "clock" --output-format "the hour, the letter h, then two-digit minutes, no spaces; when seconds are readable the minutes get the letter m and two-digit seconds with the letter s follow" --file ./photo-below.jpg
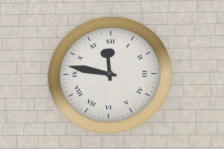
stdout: 11h47
